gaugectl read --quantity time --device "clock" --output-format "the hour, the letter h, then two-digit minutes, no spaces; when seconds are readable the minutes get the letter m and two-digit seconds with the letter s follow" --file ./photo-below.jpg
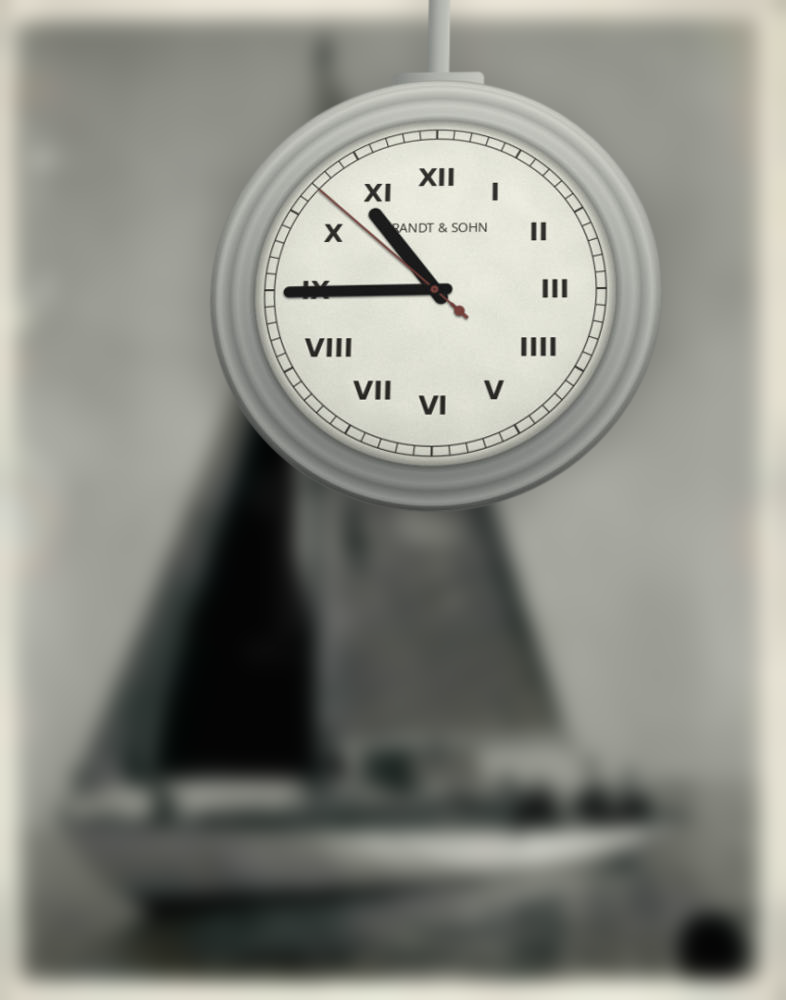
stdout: 10h44m52s
